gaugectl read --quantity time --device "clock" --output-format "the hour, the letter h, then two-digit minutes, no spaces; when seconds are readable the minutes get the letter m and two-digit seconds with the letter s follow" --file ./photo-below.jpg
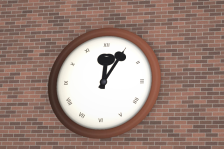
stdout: 12h05
